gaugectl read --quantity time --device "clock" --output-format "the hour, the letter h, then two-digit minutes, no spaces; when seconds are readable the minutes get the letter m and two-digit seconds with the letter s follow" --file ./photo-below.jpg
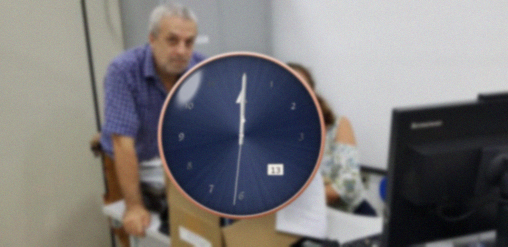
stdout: 12h00m31s
